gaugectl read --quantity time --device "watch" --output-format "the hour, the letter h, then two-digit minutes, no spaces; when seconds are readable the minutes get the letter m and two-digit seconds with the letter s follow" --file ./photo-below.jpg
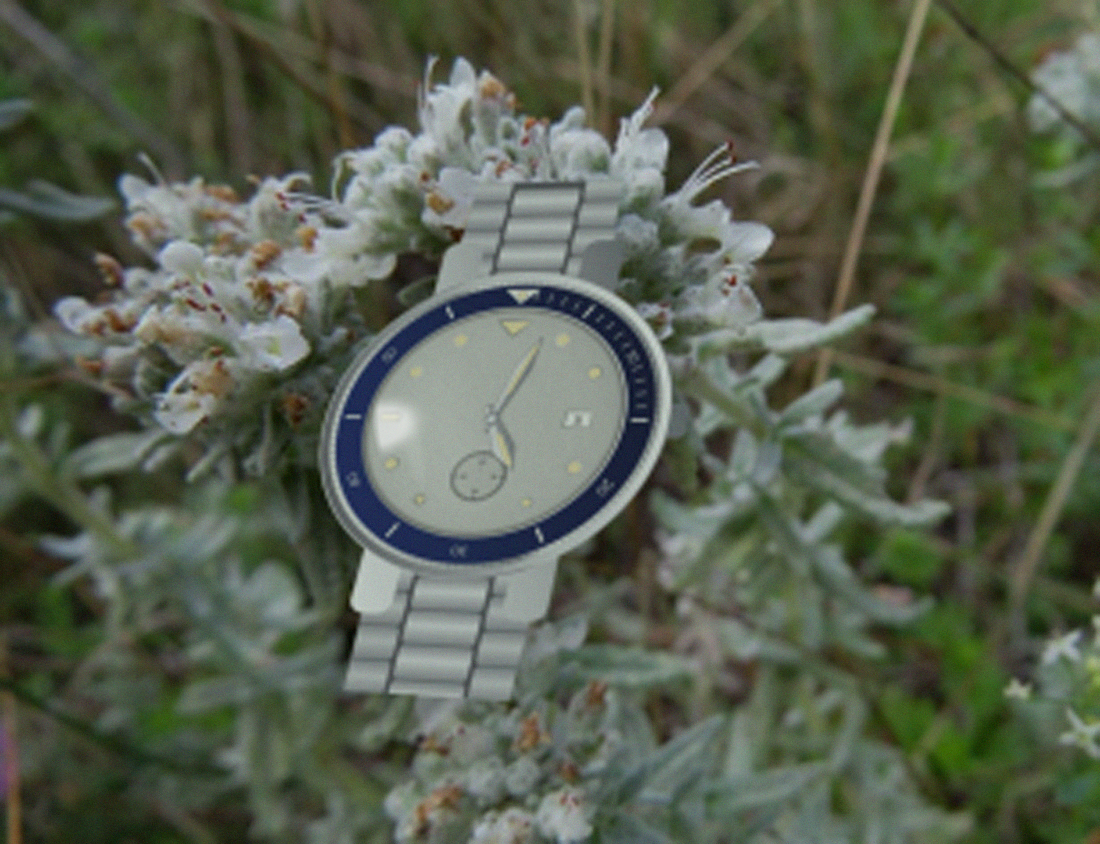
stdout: 5h03
